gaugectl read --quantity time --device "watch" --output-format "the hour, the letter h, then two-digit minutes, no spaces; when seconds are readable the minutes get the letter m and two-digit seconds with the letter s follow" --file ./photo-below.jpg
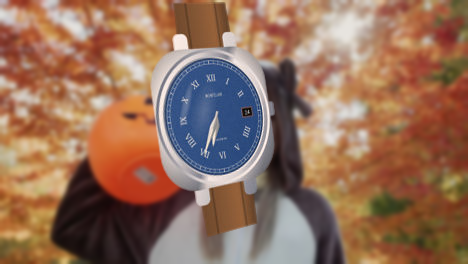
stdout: 6h35
